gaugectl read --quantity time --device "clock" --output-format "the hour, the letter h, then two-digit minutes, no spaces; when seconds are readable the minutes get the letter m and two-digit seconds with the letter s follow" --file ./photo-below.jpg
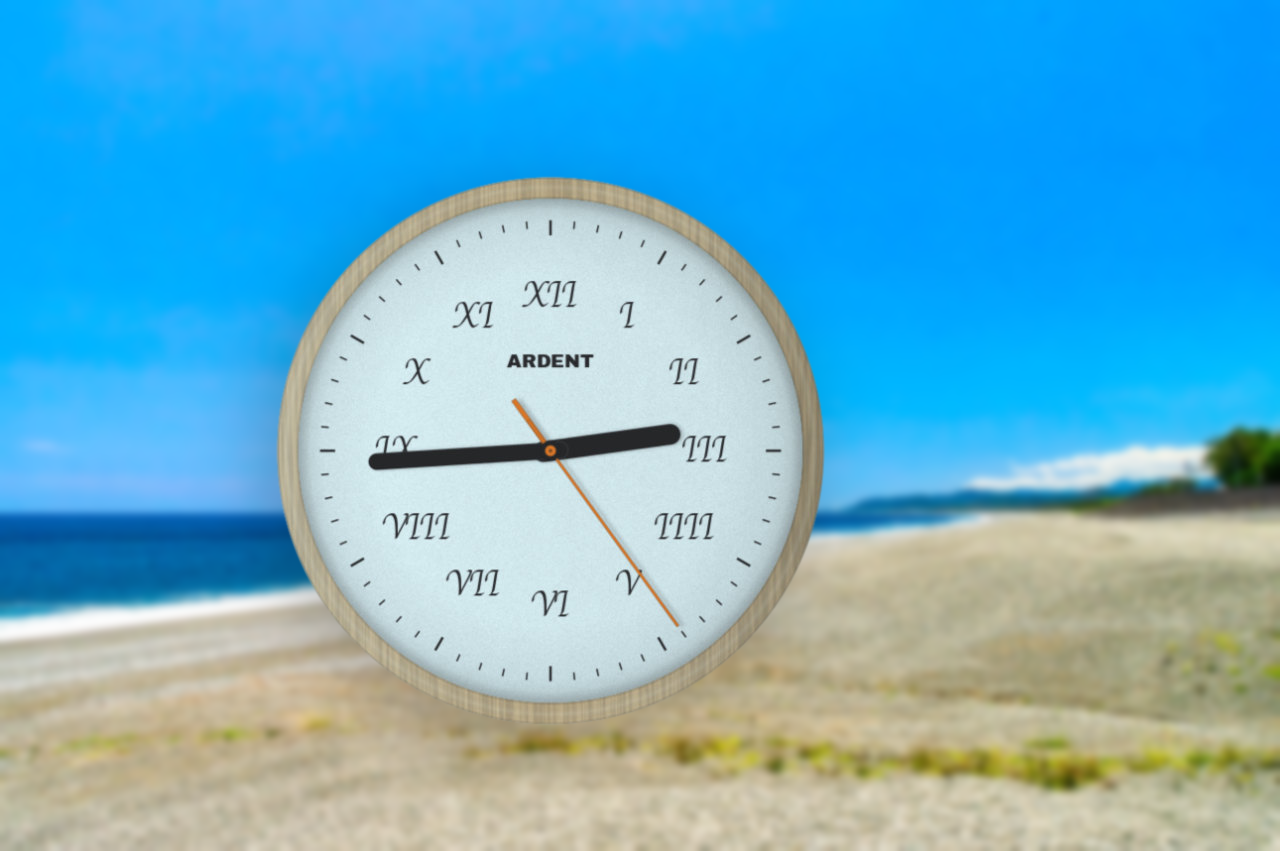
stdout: 2h44m24s
